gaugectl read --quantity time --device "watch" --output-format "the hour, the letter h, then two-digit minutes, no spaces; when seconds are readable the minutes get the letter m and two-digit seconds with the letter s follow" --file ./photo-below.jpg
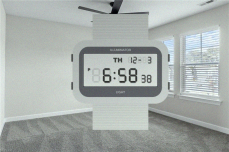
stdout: 6h58m38s
